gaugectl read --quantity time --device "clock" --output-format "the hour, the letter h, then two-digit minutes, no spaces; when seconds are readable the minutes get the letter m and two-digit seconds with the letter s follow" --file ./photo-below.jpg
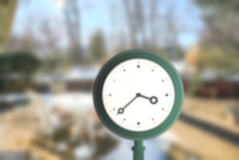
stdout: 3h38
